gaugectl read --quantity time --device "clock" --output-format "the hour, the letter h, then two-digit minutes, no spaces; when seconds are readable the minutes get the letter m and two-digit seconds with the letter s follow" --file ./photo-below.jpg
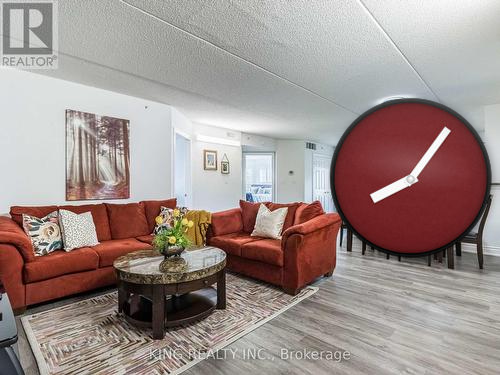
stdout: 8h06
